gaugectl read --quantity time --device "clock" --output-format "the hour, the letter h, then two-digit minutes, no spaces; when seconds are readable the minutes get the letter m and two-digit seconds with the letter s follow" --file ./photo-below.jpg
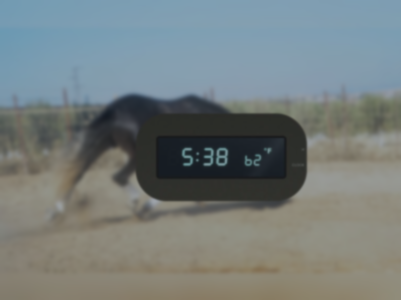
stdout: 5h38
